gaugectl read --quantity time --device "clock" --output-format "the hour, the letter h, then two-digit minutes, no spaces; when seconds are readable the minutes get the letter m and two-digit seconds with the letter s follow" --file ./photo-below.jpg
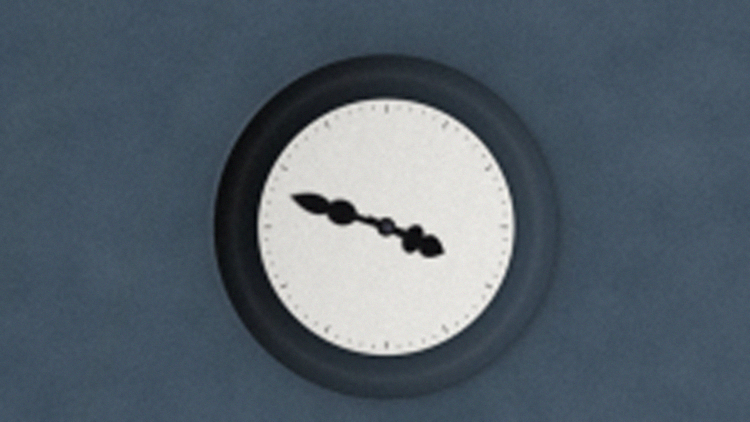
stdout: 3h48
